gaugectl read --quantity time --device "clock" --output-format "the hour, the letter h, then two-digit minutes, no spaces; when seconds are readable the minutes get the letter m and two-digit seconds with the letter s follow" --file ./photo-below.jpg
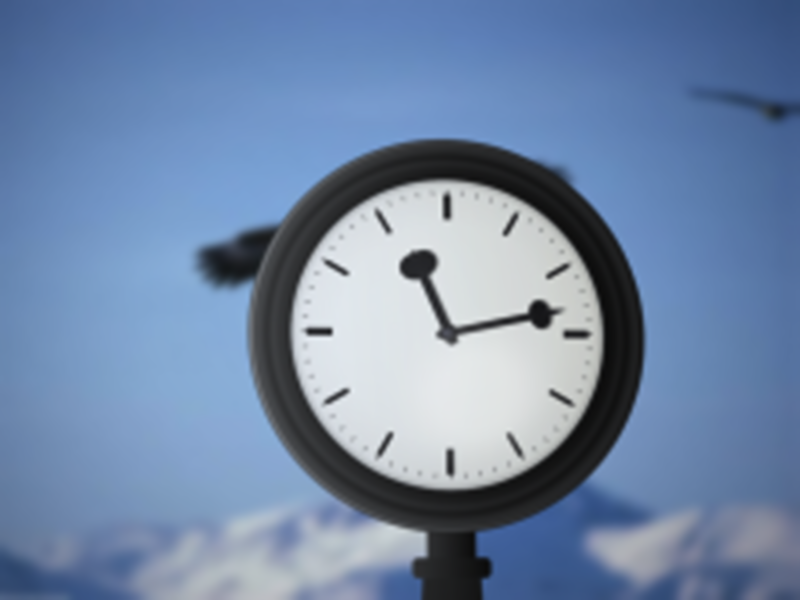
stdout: 11h13
